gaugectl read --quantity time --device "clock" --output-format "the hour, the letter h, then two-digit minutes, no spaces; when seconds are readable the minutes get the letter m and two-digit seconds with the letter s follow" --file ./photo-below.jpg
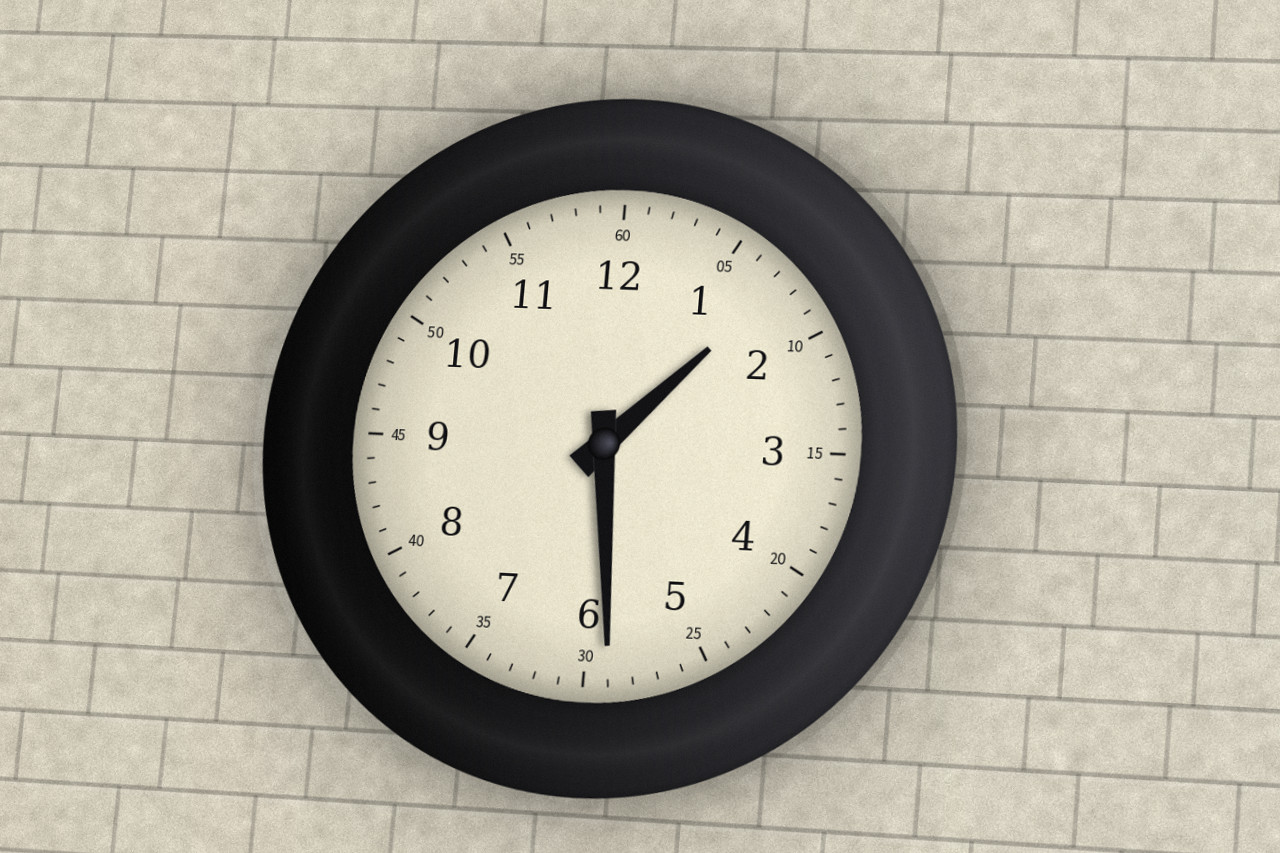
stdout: 1h29
